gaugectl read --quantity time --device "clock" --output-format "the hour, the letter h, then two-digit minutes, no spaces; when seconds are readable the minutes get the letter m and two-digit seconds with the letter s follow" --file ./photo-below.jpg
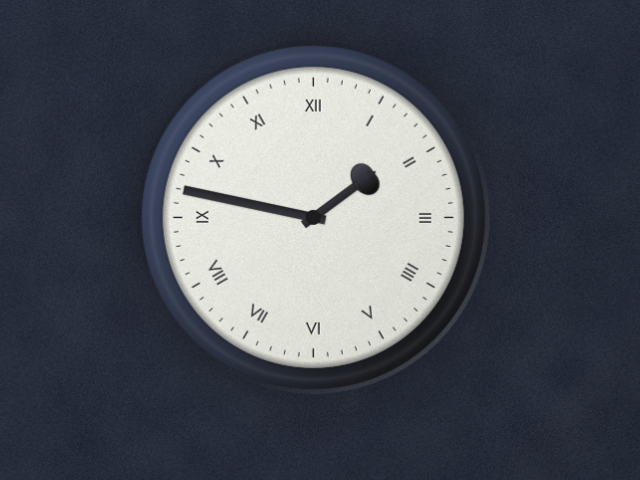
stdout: 1h47
